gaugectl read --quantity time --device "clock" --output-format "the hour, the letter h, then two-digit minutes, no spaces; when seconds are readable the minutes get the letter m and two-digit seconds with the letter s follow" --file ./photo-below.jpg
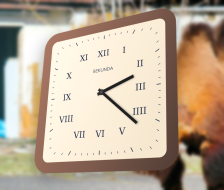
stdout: 2h22
